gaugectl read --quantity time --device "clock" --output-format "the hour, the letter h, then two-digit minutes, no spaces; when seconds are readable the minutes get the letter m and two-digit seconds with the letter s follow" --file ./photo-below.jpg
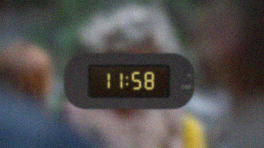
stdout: 11h58
